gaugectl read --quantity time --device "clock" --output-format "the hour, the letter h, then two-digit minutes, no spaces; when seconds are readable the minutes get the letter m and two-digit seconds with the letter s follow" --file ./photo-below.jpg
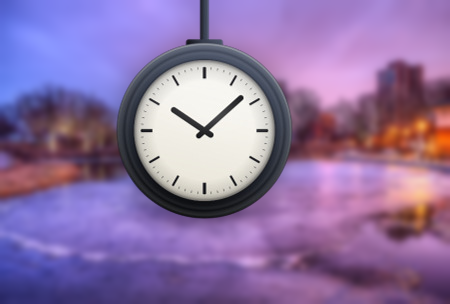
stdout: 10h08
